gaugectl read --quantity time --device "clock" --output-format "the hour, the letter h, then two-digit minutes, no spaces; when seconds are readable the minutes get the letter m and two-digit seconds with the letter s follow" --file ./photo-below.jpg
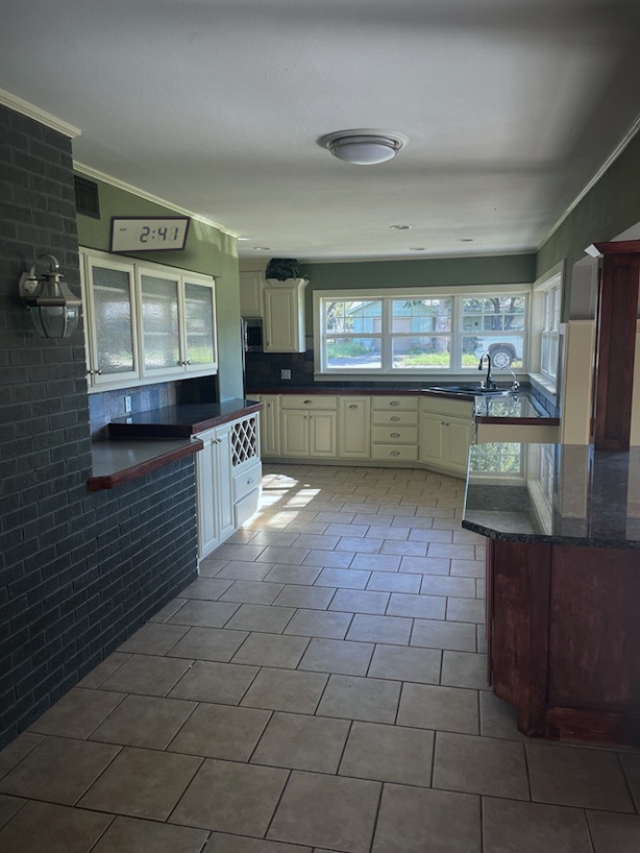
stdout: 2h41
